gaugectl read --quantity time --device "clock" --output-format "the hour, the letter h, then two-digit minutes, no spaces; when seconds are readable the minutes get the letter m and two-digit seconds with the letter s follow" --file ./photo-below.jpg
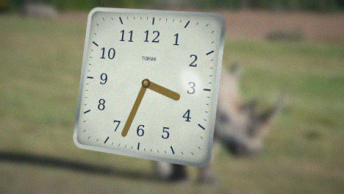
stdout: 3h33
